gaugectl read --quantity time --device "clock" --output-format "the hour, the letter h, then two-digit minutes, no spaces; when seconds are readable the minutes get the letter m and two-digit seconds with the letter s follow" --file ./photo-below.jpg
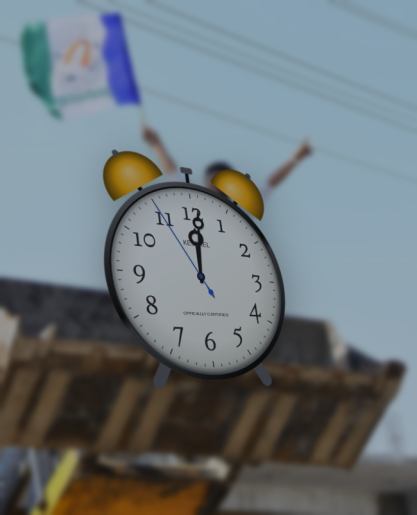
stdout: 12h00m55s
